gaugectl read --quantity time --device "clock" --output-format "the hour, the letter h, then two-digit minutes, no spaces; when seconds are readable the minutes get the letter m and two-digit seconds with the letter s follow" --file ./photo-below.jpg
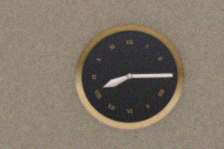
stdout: 8h15
